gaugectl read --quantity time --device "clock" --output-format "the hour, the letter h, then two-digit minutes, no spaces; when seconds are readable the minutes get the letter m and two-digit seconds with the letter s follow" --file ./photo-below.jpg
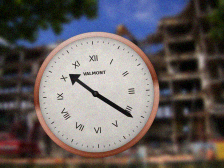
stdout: 10h21
